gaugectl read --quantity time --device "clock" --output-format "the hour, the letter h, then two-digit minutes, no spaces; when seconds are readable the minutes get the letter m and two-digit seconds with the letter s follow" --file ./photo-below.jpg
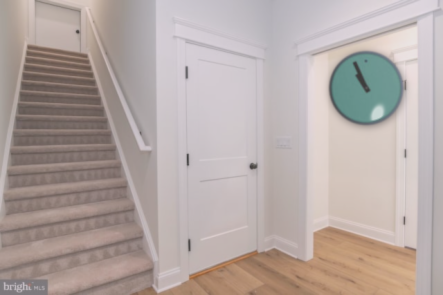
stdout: 10h56
